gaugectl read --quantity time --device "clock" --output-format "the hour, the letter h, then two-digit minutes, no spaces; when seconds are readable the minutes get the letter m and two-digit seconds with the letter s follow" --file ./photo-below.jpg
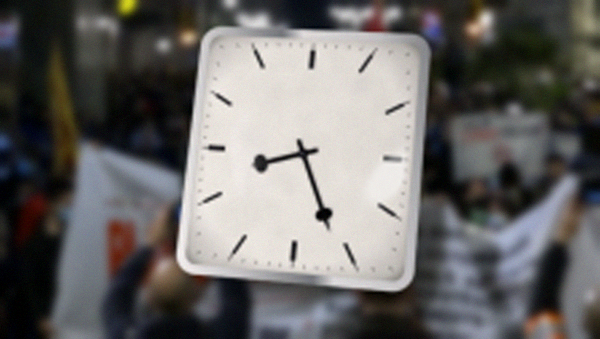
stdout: 8h26
